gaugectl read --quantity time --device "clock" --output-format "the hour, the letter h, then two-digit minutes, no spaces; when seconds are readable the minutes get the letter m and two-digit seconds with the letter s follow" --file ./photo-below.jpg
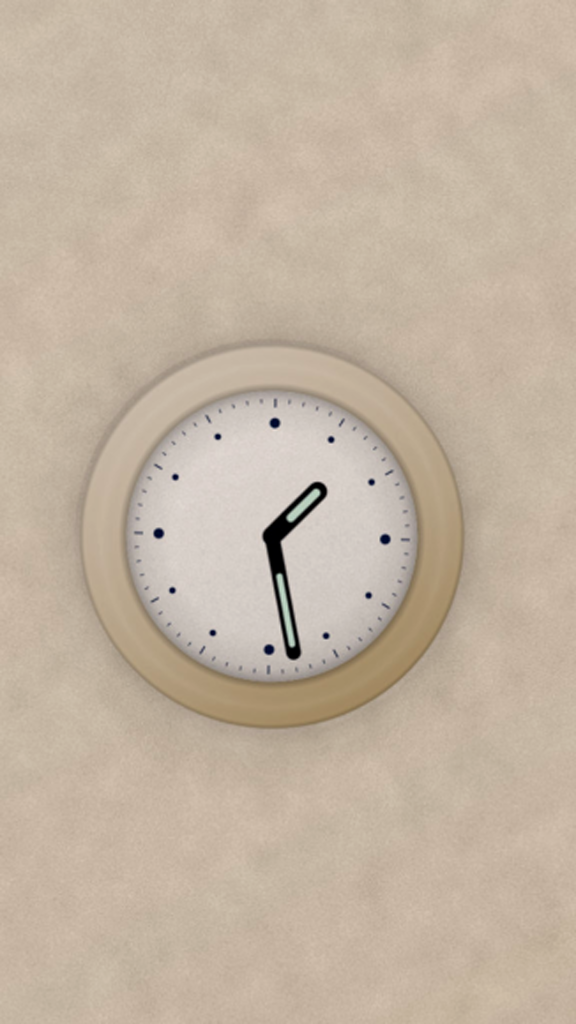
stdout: 1h28
